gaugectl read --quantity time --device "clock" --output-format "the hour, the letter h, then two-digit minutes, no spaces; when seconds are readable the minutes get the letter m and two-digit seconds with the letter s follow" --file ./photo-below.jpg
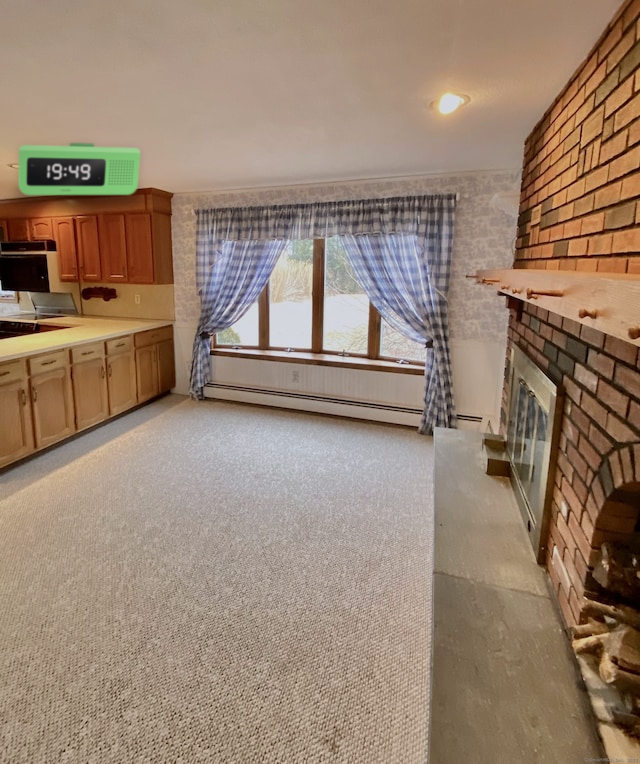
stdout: 19h49
